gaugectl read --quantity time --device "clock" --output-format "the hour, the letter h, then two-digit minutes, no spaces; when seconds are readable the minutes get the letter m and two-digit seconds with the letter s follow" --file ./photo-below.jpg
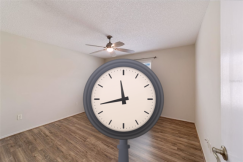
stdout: 11h43
